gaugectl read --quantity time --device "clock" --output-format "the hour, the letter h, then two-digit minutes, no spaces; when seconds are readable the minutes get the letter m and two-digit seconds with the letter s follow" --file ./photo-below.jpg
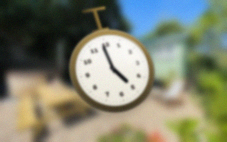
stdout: 4h59
